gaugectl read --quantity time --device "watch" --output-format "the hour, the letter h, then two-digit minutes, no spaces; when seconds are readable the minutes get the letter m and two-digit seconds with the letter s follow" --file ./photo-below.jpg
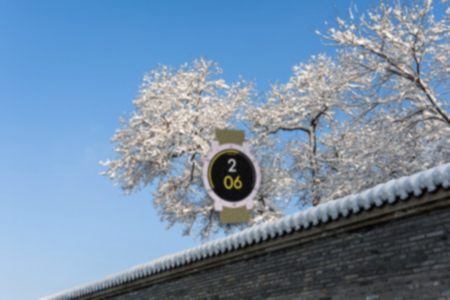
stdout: 2h06
